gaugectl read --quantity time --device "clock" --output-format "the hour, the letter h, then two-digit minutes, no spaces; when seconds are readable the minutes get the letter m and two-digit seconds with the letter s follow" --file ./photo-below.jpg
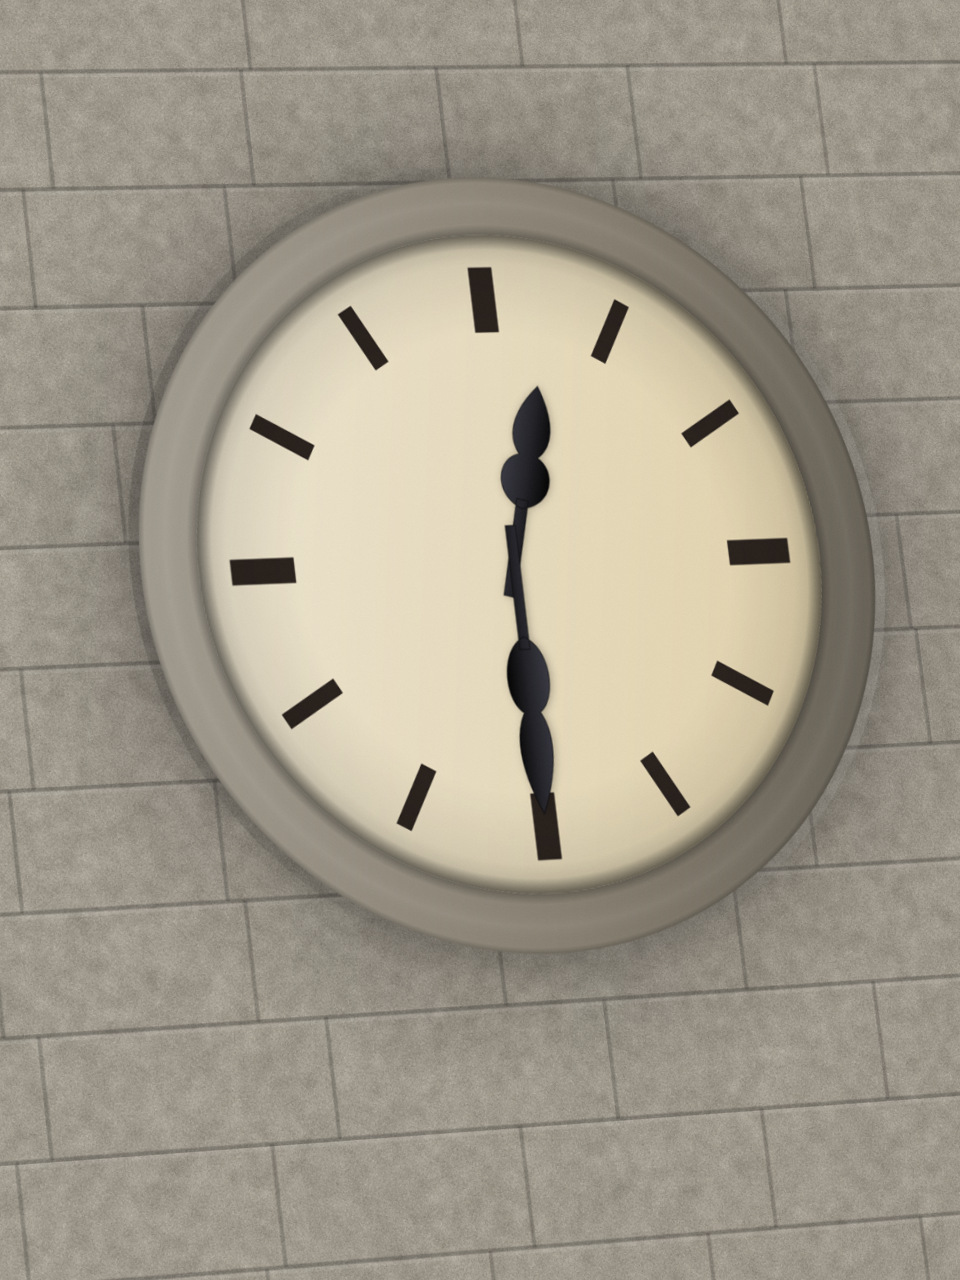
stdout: 12h30
